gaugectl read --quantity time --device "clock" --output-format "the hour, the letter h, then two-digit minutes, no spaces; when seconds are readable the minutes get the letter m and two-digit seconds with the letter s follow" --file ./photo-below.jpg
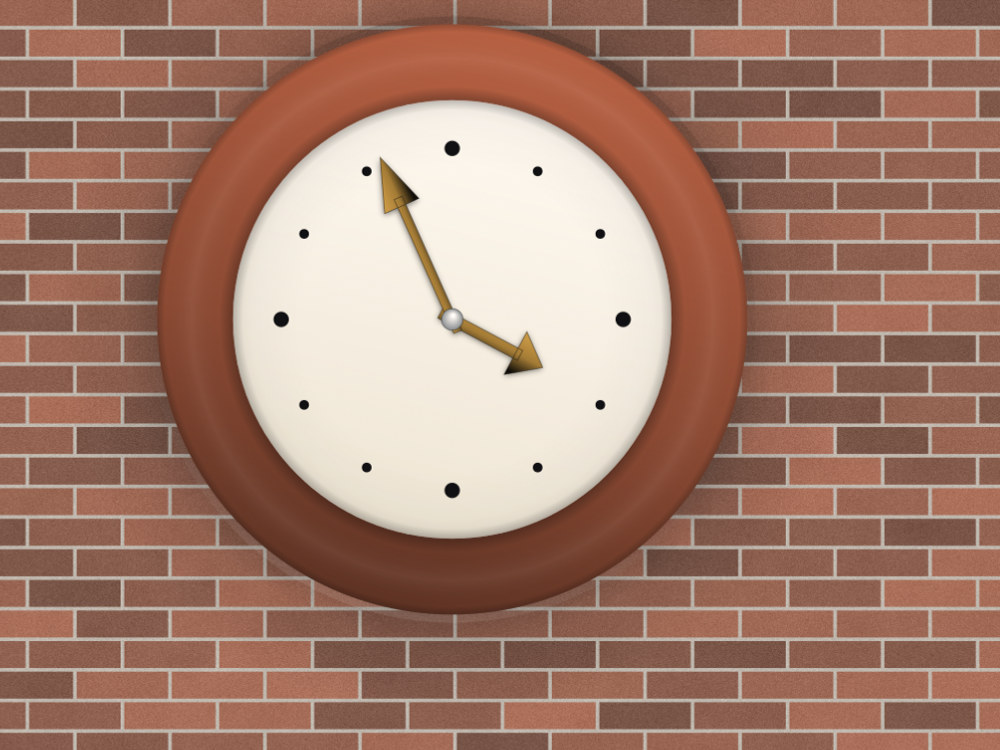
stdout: 3h56
